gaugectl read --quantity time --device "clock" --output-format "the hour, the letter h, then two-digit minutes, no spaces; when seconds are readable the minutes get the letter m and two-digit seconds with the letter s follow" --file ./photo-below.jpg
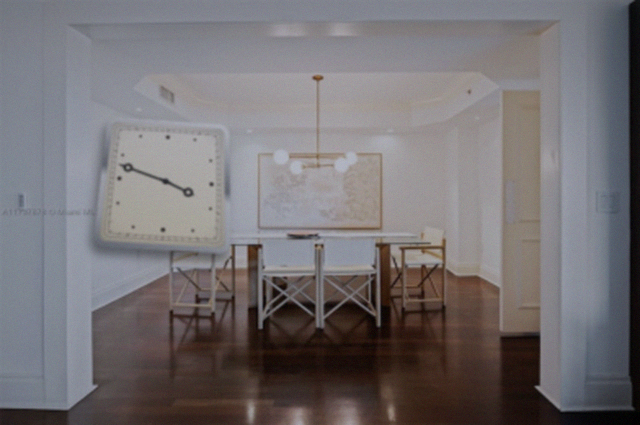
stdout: 3h48
